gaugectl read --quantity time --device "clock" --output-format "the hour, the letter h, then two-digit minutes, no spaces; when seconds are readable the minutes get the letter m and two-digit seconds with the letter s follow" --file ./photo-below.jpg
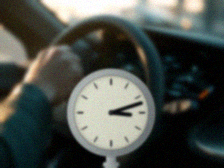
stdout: 3h12
